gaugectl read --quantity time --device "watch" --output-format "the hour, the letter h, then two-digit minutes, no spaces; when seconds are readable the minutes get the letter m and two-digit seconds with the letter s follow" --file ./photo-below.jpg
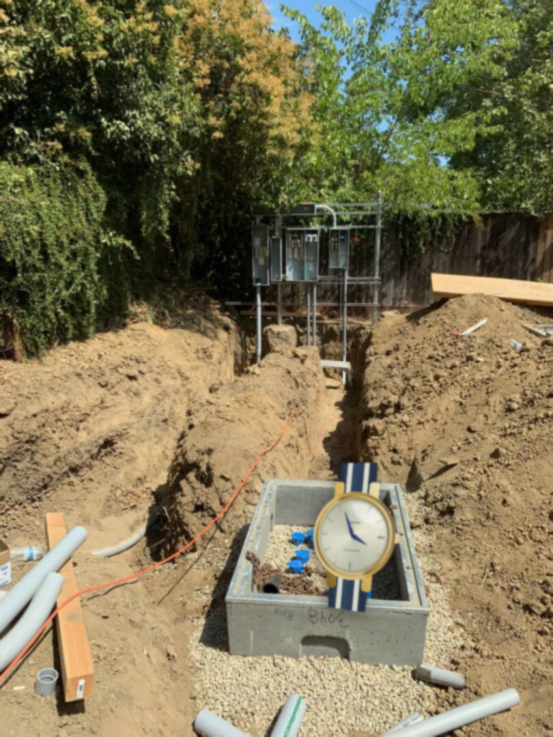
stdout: 3h56
